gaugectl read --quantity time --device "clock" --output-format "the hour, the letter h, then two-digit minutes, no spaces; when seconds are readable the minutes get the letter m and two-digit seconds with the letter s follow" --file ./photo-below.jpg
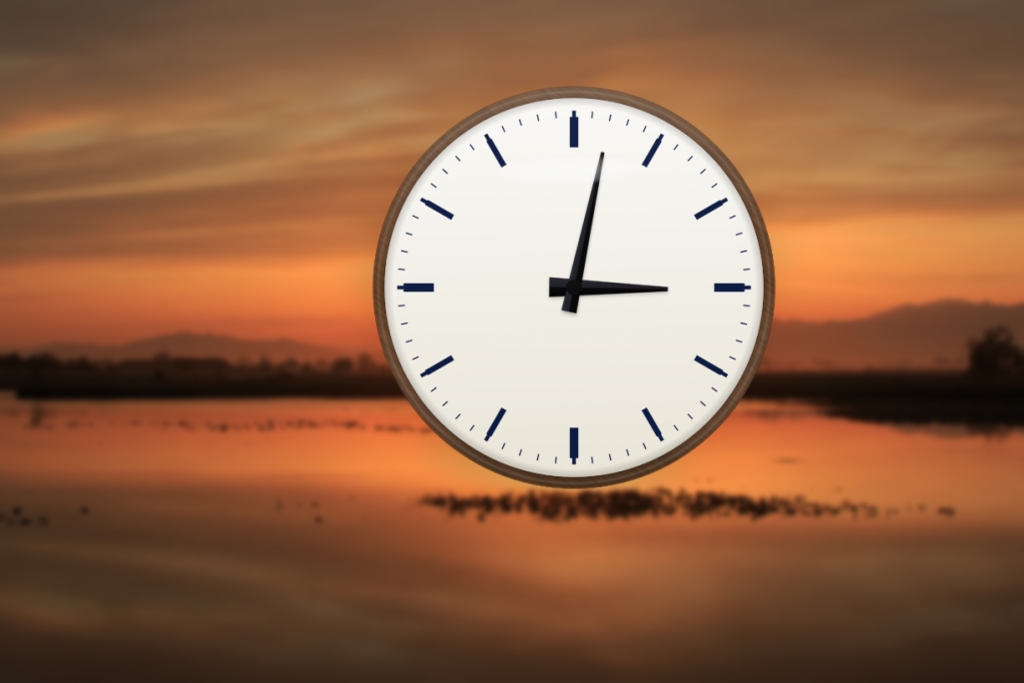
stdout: 3h02
